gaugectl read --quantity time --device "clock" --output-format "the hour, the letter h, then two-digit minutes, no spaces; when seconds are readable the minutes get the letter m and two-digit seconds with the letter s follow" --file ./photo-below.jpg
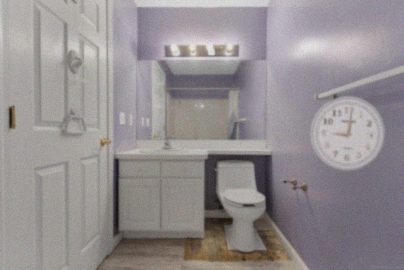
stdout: 9h01
